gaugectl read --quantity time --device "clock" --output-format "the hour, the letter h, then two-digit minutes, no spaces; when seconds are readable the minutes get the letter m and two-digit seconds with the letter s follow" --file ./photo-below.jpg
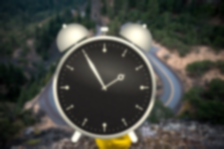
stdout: 1h55
